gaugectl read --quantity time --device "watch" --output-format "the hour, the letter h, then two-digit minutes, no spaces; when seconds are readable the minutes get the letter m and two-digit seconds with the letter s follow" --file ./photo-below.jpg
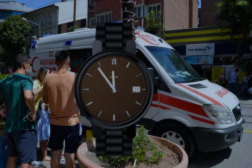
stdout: 11h54
